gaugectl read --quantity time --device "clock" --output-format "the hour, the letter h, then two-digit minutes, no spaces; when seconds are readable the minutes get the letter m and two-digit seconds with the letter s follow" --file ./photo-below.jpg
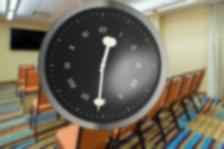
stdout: 12h31
